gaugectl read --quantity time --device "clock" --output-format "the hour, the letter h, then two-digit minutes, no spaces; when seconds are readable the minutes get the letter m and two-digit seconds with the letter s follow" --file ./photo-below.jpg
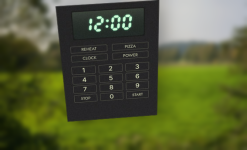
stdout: 12h00
